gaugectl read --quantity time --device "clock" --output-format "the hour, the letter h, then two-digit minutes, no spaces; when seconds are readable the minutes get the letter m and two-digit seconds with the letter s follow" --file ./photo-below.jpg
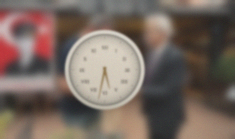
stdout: 5h32
